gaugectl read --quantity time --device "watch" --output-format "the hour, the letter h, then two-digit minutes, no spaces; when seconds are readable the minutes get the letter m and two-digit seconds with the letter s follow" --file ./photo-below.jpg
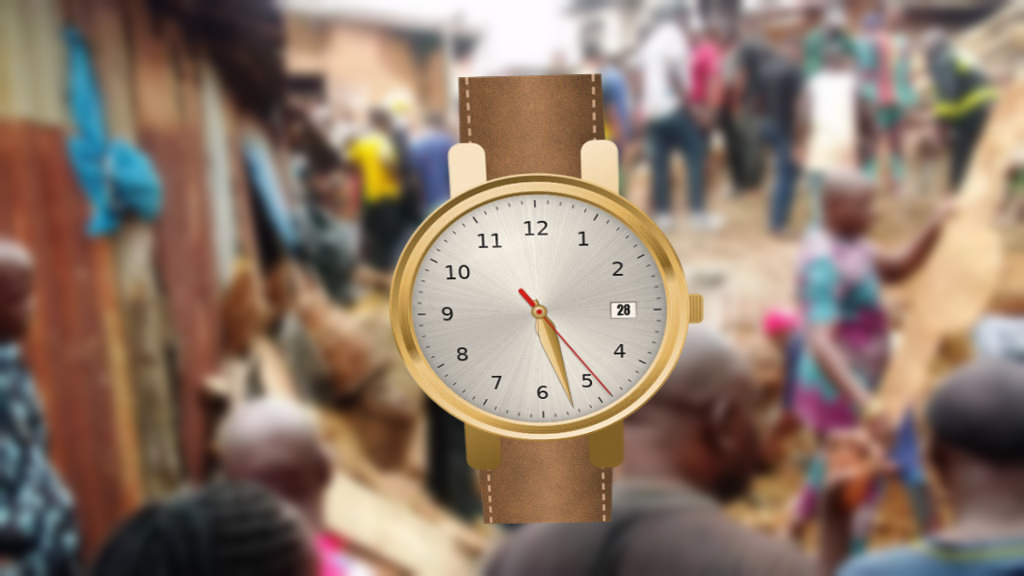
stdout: 5h27m24s
